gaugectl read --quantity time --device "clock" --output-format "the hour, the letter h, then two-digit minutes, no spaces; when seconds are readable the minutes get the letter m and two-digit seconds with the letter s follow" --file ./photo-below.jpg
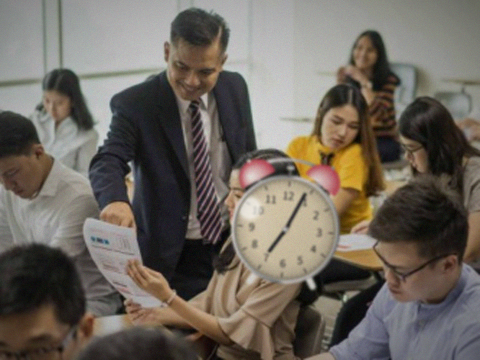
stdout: 7h04
